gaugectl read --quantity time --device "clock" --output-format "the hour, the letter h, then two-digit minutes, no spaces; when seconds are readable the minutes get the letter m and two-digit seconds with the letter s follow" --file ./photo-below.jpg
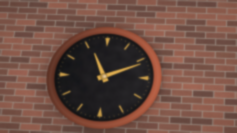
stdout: 11h11
